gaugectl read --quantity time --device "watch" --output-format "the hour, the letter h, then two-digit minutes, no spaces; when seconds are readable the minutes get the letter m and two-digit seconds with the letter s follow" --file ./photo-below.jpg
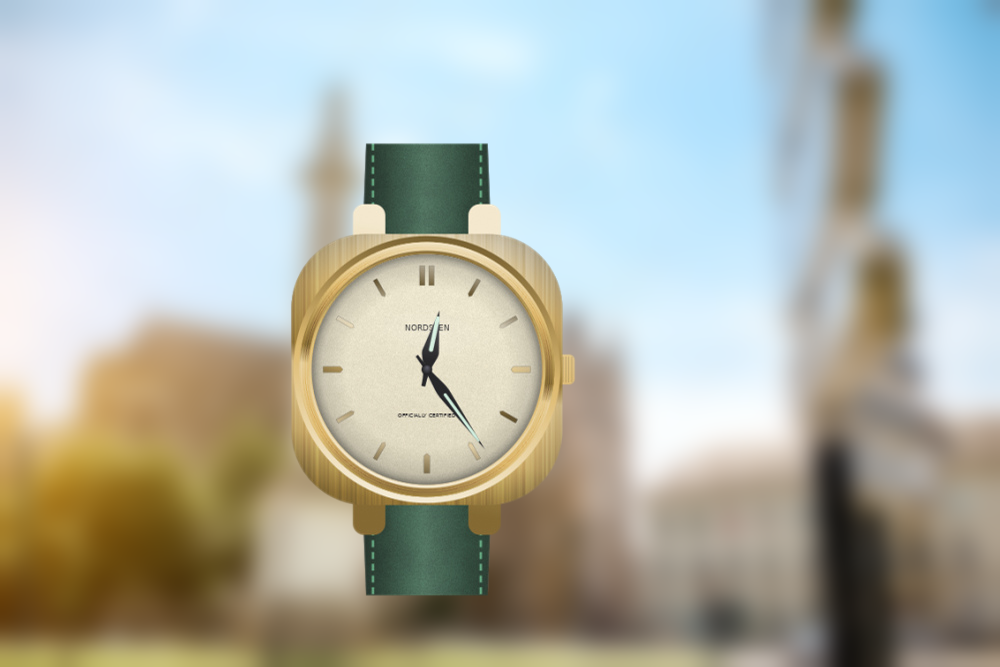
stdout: 12h24
